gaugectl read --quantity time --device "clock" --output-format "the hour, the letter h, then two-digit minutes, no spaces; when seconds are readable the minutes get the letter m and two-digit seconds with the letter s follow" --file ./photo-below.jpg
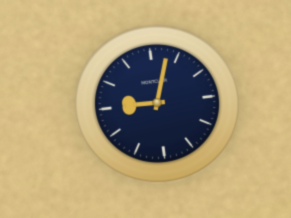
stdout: 9h03
